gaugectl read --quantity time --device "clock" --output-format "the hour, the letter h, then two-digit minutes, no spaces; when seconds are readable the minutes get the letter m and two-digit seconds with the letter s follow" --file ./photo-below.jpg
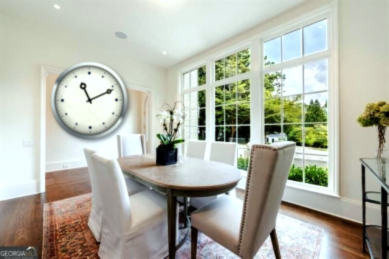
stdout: 11h11
